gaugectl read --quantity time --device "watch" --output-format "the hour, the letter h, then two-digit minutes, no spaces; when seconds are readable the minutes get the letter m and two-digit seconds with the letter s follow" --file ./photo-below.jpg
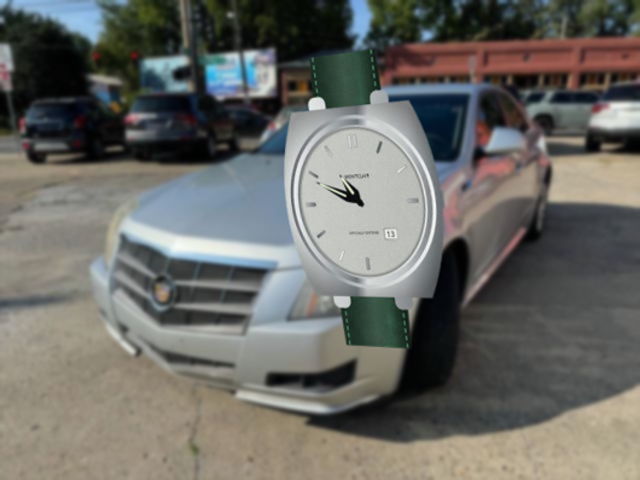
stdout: 10h49
